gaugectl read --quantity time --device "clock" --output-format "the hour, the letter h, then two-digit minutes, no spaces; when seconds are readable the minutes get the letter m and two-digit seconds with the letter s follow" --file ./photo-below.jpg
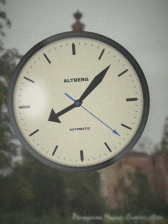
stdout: 8h07m22s
